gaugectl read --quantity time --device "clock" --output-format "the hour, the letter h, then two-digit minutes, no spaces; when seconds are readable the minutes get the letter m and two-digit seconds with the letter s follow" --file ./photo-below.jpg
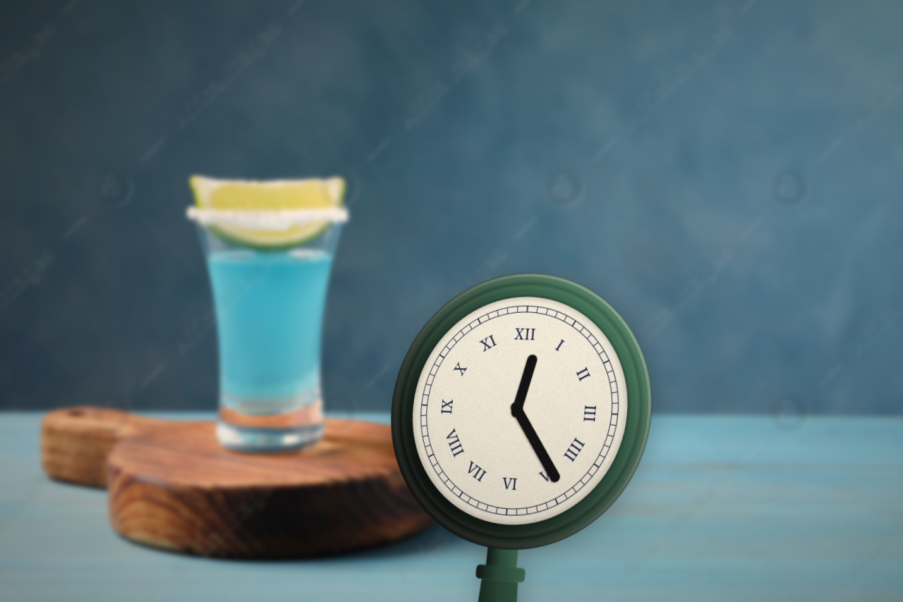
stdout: 12h24
